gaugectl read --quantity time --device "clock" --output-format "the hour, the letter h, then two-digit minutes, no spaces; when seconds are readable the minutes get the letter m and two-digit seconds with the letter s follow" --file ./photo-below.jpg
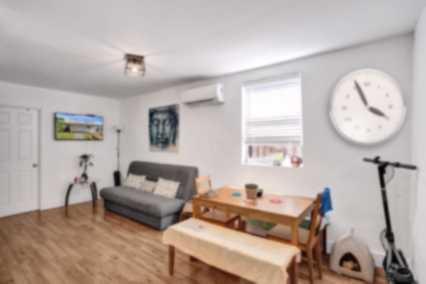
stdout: 3h56
